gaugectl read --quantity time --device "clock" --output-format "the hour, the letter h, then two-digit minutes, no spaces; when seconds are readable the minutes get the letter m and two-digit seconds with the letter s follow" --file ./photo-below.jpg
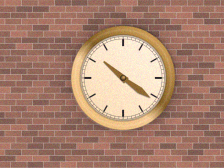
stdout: 10h21
